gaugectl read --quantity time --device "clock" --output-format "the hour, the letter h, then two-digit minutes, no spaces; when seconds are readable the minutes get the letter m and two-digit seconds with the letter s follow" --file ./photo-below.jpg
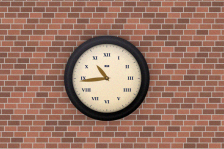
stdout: 10h44
